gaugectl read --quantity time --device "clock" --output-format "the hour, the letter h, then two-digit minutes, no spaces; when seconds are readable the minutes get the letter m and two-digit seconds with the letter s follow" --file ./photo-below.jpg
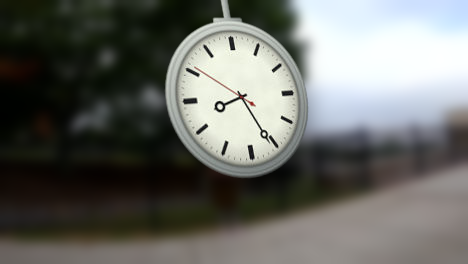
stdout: 8h25m51s
